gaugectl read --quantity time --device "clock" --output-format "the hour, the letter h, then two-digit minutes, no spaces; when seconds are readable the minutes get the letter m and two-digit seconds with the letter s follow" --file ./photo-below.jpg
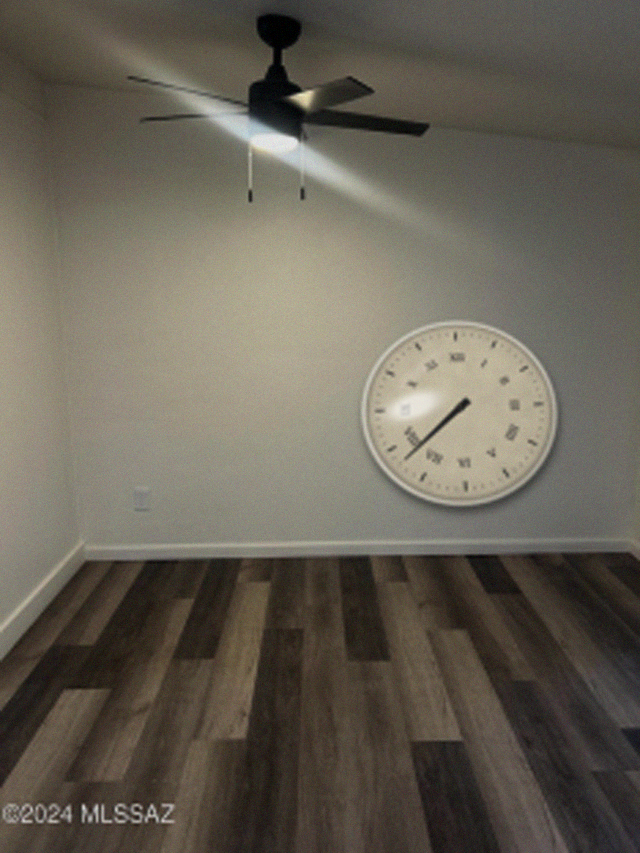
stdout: 7h38
